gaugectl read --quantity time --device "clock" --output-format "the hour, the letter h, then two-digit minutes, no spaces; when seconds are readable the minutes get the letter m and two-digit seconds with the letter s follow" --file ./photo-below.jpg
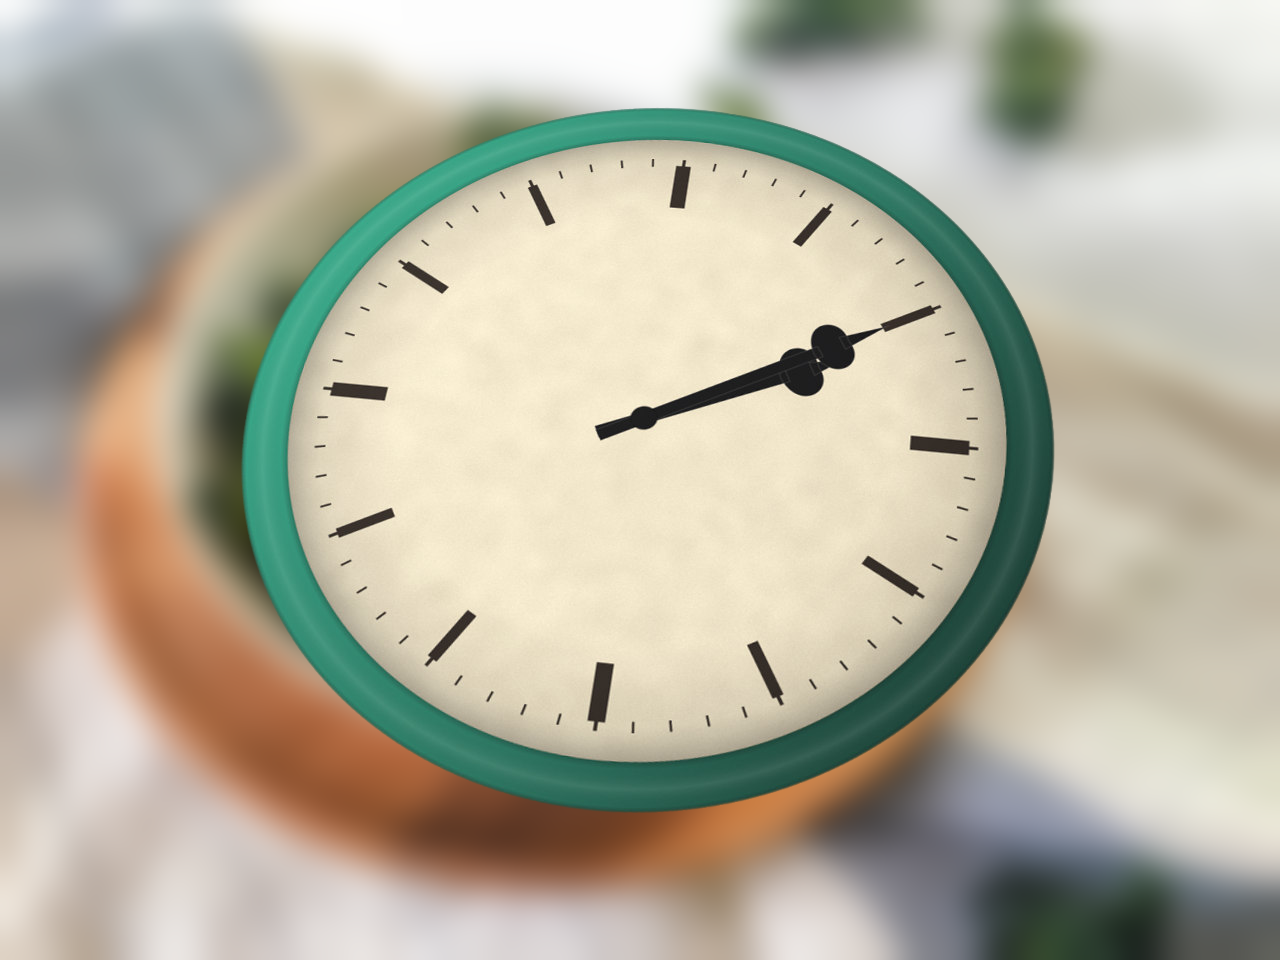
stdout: 2h10
